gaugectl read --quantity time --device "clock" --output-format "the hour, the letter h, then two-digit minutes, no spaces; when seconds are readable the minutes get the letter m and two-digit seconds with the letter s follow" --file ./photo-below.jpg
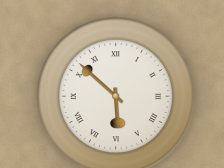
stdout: 5h52
